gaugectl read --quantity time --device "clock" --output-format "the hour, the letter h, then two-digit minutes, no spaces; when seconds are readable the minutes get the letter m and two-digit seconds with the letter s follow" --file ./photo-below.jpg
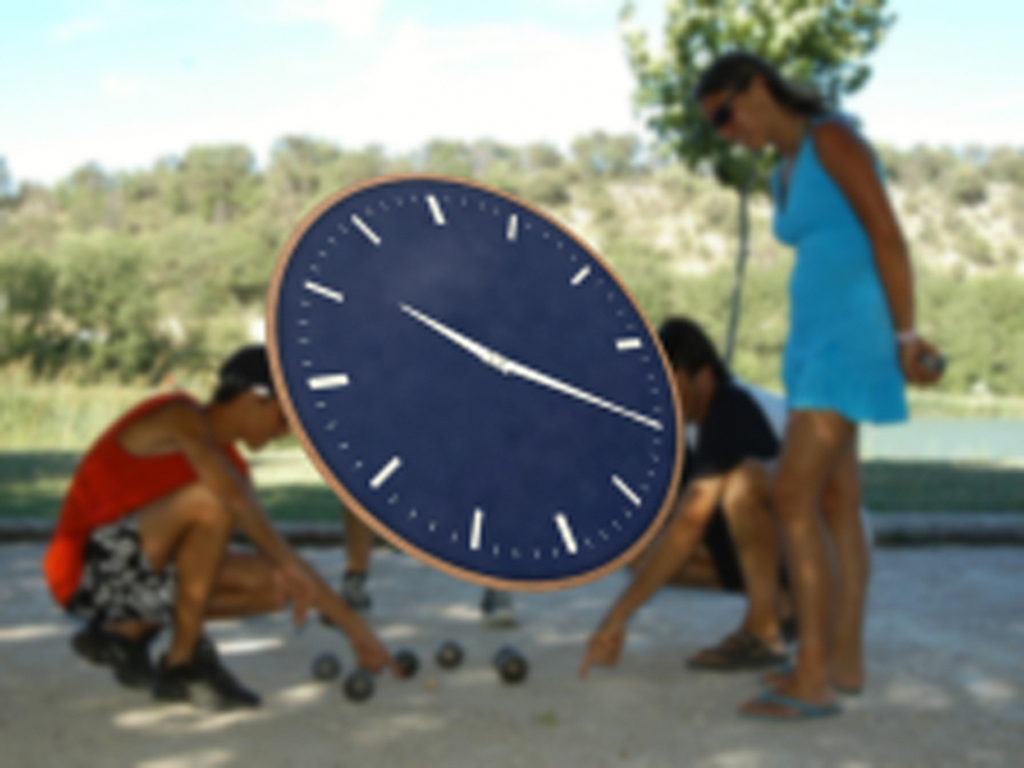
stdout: 10h20
